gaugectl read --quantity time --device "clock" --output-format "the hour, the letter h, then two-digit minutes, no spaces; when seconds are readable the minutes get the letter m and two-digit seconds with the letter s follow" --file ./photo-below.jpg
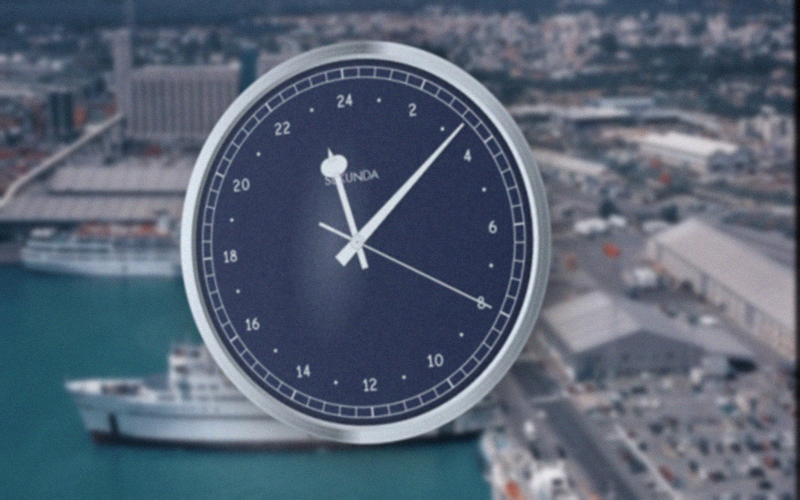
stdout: 23h08m20s
